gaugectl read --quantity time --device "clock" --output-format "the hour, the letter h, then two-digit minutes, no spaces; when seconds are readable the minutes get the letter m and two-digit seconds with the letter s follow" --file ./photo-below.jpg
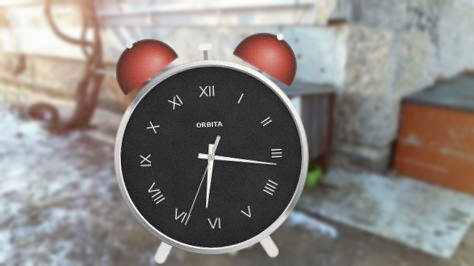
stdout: 6h16m34s
